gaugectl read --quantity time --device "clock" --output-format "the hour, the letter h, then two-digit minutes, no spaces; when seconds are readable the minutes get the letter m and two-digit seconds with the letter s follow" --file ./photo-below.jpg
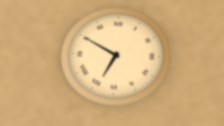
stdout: 6h50
